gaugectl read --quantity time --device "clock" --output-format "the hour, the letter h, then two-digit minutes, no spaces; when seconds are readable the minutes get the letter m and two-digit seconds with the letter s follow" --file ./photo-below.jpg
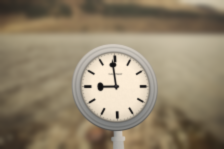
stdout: 8h59
